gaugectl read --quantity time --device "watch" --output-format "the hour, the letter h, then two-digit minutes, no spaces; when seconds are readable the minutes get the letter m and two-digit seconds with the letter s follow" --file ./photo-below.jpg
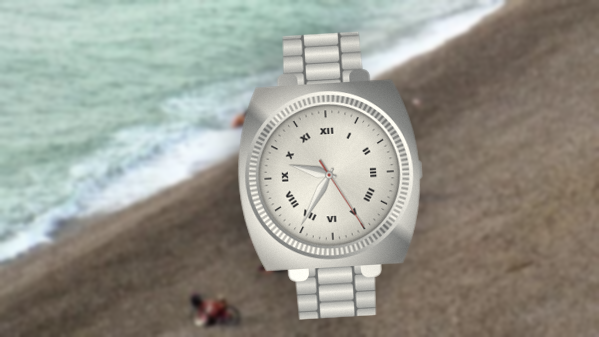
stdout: 9h35m25s
